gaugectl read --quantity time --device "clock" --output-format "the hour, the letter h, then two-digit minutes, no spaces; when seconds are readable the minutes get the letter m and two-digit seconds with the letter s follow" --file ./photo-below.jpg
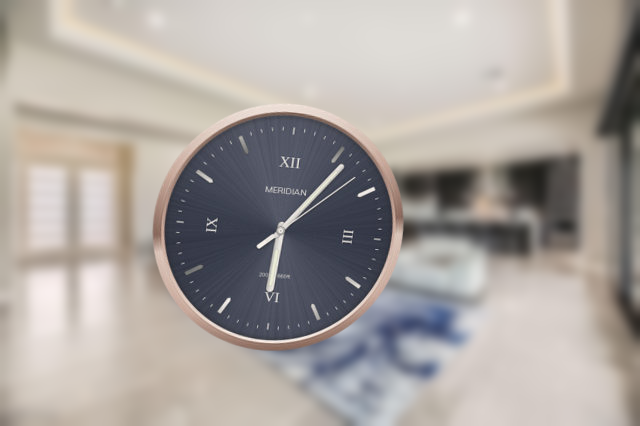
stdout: 6h06m08s
